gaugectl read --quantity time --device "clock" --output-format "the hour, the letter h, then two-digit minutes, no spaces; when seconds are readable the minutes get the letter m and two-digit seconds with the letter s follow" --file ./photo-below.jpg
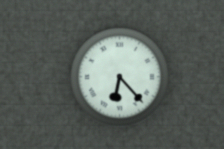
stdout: 6h23
